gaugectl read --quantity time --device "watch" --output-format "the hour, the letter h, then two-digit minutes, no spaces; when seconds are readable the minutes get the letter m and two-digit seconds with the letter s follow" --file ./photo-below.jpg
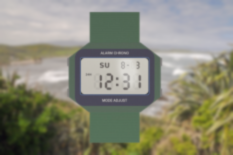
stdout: 12h31
